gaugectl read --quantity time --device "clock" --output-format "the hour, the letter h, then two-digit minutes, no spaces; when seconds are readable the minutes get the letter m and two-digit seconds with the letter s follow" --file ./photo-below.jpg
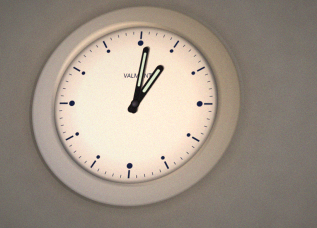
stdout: 1h01
